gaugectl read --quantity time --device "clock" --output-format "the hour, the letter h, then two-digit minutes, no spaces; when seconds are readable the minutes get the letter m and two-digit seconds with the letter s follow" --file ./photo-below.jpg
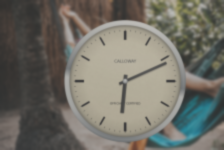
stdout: 6h11
